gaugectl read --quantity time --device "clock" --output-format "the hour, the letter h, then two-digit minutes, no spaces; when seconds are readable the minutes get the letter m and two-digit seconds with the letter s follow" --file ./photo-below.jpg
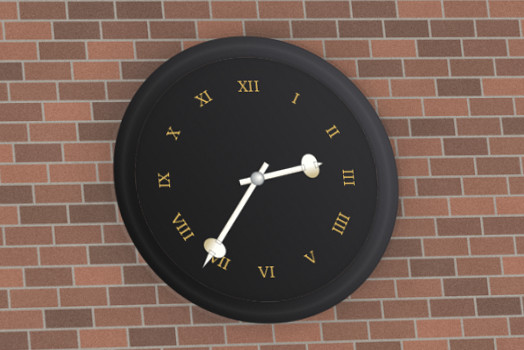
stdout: 2h36
